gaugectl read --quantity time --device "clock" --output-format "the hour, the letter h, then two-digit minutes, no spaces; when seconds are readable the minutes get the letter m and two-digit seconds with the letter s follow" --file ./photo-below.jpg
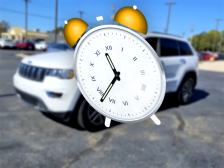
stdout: 11h38
